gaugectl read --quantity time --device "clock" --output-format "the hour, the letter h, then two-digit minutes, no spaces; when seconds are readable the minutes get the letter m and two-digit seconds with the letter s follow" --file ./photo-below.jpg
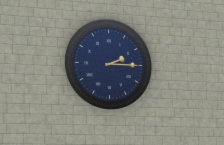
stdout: 2h15
